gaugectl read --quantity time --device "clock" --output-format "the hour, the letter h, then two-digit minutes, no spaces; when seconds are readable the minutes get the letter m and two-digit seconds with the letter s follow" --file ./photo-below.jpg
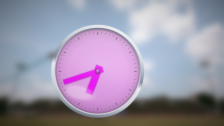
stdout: 6h42
